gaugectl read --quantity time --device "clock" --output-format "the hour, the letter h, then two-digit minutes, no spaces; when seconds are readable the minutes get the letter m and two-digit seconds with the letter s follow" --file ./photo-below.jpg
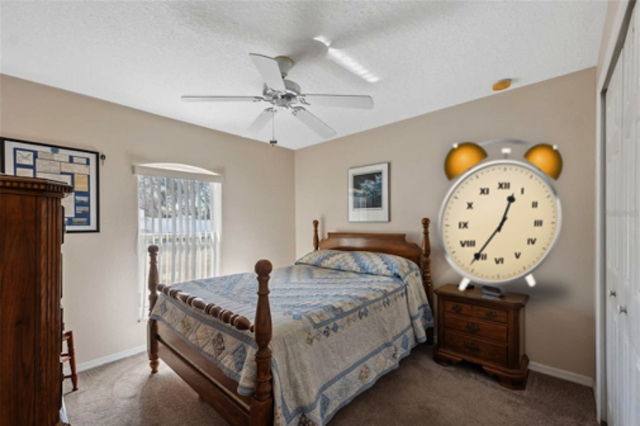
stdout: 12h36
